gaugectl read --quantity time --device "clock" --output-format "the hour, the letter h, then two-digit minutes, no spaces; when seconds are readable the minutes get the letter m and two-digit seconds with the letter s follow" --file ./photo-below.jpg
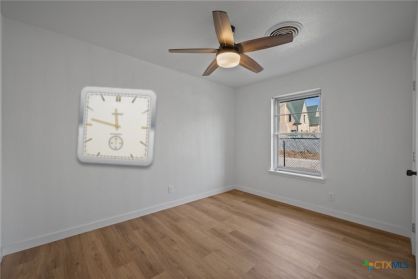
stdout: 11h47
